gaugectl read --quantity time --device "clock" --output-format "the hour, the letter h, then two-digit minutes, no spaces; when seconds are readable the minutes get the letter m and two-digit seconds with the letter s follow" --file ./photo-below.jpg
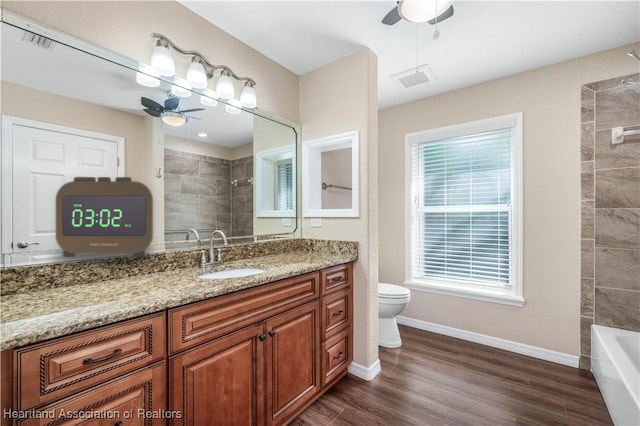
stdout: 3h02
